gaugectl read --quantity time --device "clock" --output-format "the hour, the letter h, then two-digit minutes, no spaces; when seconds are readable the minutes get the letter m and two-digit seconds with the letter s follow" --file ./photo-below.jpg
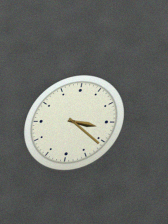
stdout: 3h21
